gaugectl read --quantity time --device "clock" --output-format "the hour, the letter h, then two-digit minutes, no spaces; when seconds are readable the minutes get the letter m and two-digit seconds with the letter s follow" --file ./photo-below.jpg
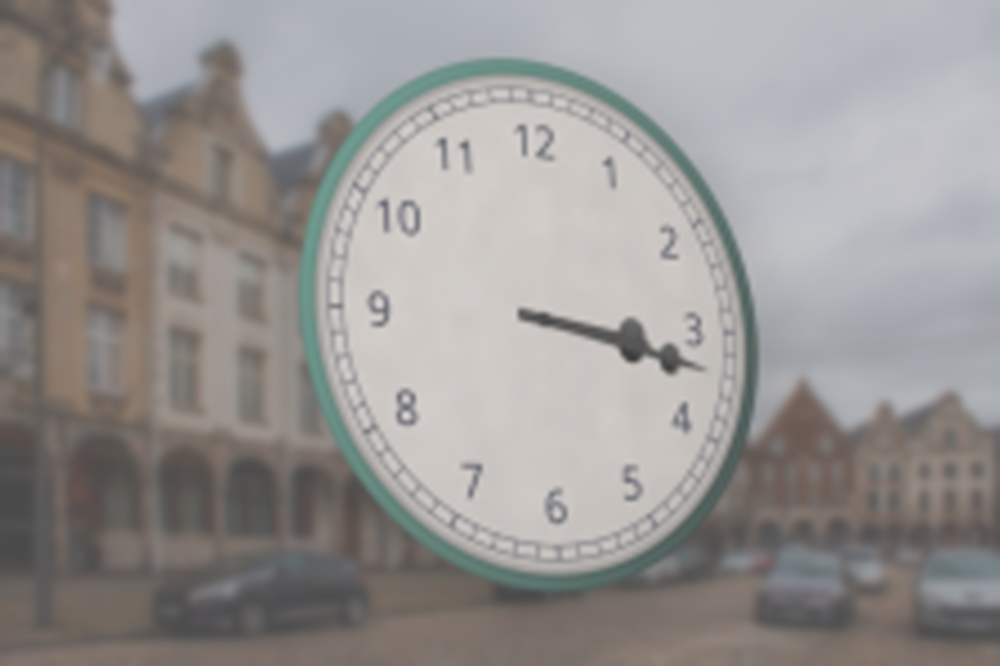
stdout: 3h17
